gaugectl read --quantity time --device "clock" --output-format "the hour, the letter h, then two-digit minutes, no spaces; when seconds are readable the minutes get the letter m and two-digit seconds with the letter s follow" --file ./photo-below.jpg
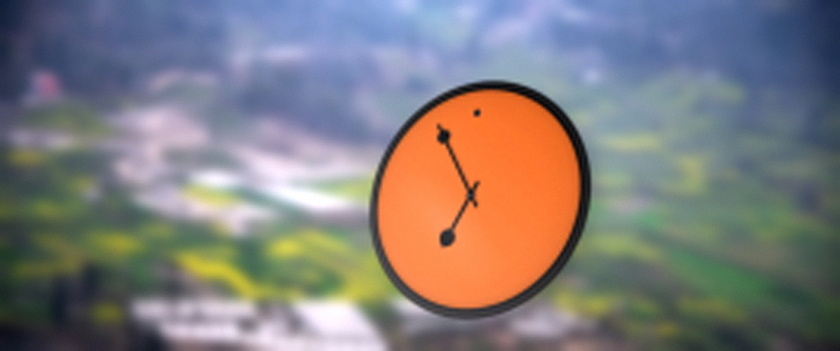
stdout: 6h55
